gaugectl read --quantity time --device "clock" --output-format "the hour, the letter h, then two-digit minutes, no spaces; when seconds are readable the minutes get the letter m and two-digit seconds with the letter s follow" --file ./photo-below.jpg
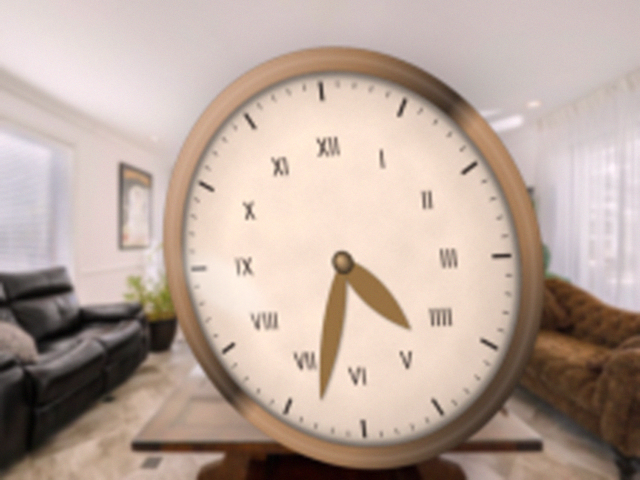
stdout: 4h33
